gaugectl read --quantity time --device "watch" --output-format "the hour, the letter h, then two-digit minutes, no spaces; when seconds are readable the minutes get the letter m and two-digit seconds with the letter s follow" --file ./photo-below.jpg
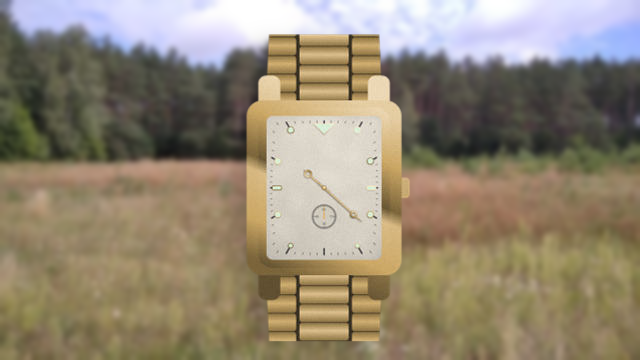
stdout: 10h22
